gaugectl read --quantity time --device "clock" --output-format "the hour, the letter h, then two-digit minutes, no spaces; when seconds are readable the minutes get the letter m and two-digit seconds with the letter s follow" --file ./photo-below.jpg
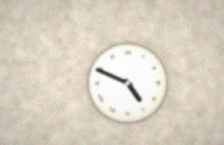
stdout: 4h49
